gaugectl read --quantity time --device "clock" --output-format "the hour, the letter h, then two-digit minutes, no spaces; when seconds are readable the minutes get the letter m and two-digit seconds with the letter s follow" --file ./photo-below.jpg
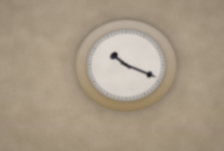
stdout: 10h19
